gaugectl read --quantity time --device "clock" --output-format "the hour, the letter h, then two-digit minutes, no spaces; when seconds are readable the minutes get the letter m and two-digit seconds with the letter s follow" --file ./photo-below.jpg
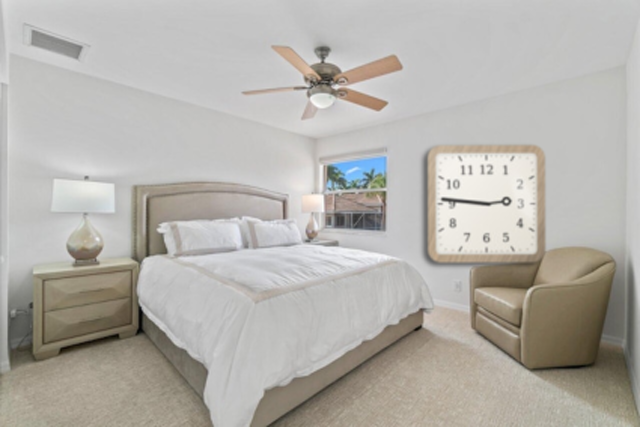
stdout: 2h46
